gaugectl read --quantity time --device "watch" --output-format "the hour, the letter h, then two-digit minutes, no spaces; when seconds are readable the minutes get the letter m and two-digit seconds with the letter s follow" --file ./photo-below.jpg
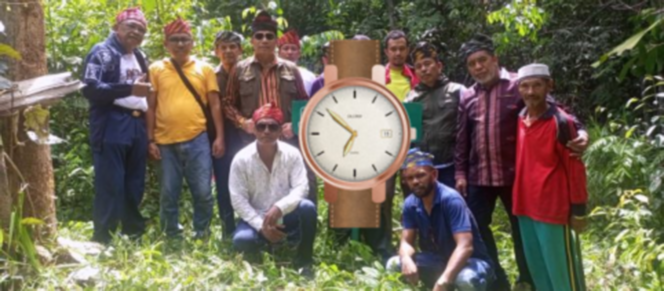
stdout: 6h52
